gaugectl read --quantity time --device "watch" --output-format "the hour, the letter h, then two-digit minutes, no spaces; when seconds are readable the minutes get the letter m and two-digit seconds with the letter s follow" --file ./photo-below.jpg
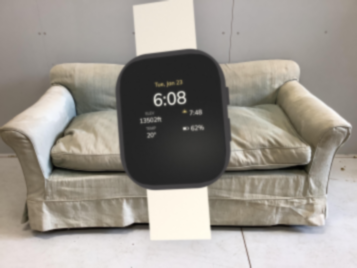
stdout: 6h08
